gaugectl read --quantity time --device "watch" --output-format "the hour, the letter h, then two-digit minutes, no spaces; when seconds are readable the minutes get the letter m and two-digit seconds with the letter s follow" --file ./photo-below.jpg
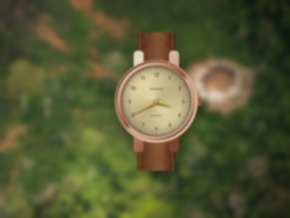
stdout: 3h40
